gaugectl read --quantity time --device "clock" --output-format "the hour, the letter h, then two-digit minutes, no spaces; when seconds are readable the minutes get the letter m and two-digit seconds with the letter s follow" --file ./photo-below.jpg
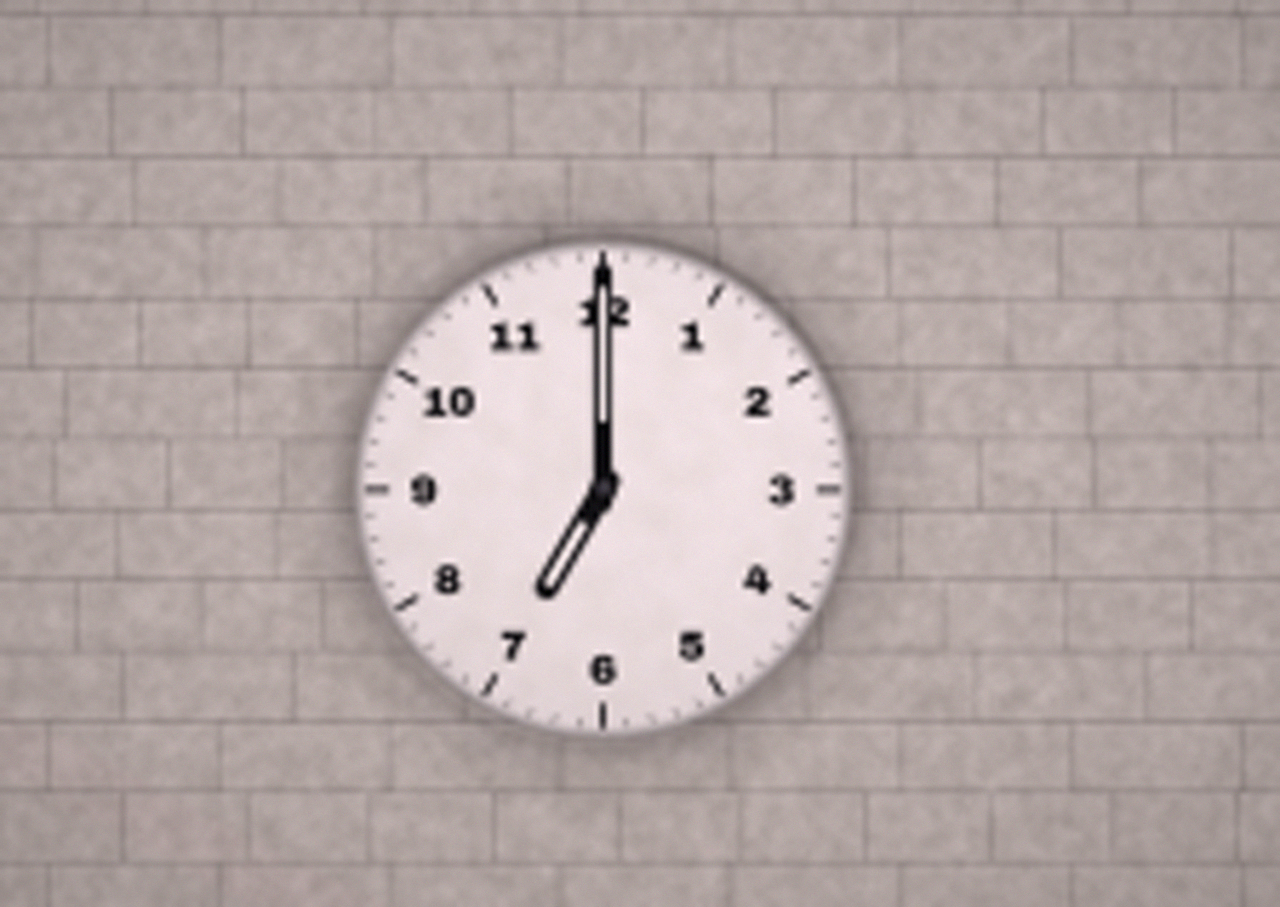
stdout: 7h00
